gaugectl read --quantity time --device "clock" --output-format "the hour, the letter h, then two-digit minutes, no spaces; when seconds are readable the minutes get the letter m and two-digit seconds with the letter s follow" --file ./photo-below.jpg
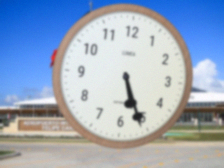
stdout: 5h26
